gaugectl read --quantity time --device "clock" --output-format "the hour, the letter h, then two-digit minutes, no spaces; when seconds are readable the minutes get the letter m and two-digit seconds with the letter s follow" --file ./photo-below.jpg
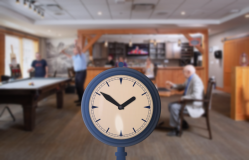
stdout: 1h51
